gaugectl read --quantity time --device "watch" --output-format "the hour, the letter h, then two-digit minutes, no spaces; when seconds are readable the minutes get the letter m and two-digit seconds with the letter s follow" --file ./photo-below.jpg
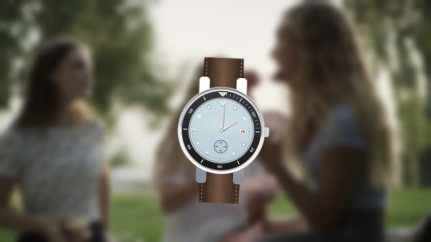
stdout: 2h01
